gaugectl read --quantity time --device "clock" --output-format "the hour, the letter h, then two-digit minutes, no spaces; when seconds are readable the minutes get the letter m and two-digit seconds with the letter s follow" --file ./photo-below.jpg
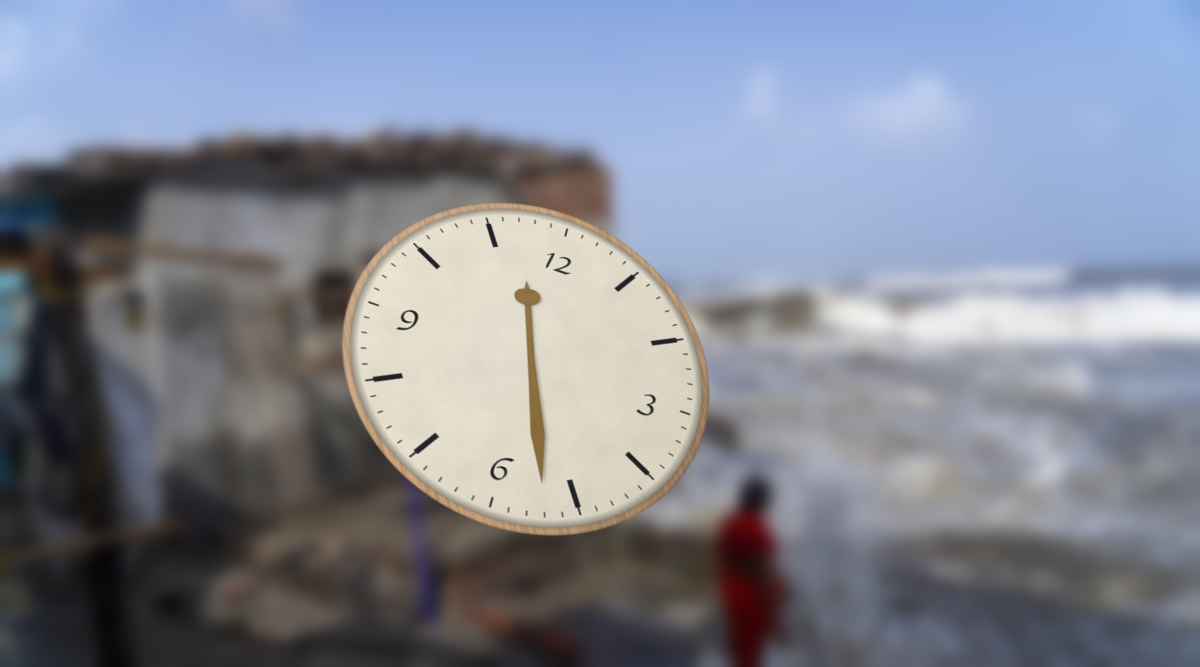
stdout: 11h27
